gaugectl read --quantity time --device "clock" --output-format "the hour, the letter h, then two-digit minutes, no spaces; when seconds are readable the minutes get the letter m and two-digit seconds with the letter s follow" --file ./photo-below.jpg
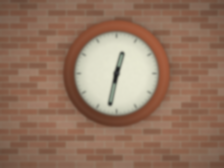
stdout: 12h32
